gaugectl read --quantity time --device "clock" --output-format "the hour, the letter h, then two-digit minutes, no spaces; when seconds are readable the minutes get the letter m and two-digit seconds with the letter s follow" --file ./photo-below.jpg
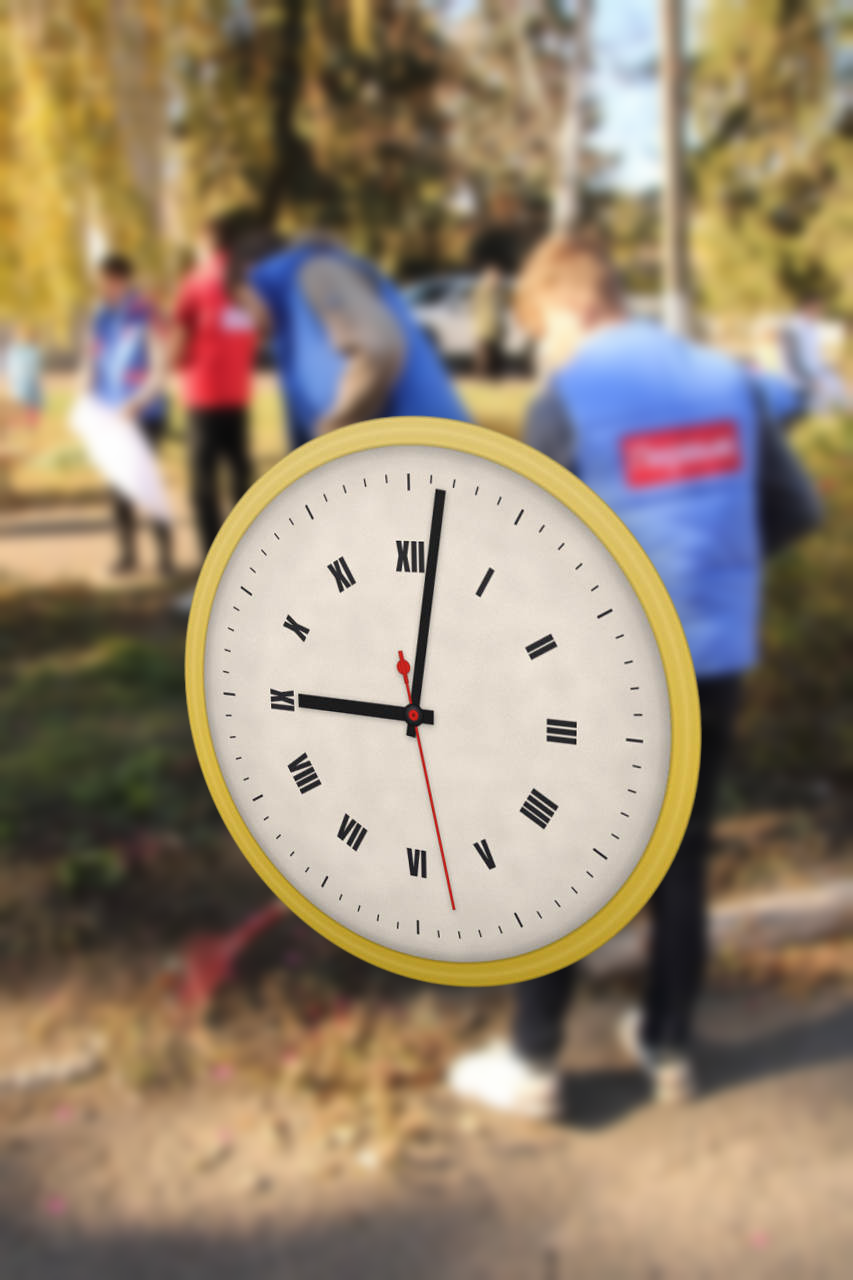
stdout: 9h01m28s
